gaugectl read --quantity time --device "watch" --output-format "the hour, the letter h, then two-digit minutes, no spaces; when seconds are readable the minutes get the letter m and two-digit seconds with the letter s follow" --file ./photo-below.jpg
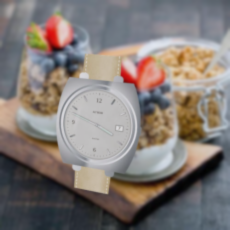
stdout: 3h48
